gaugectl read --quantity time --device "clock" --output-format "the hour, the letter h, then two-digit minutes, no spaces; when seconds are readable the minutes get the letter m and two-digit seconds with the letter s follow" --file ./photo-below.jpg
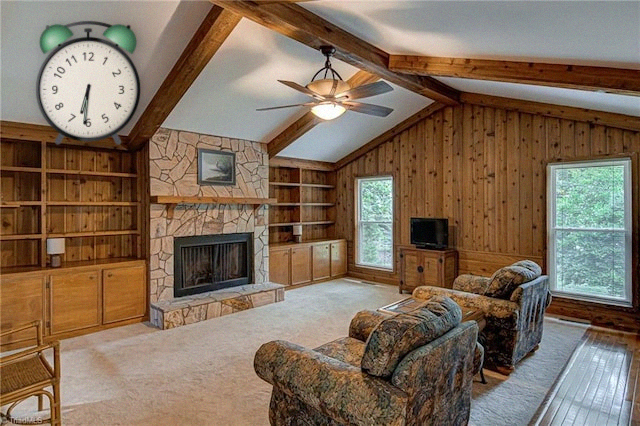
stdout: 6h31
